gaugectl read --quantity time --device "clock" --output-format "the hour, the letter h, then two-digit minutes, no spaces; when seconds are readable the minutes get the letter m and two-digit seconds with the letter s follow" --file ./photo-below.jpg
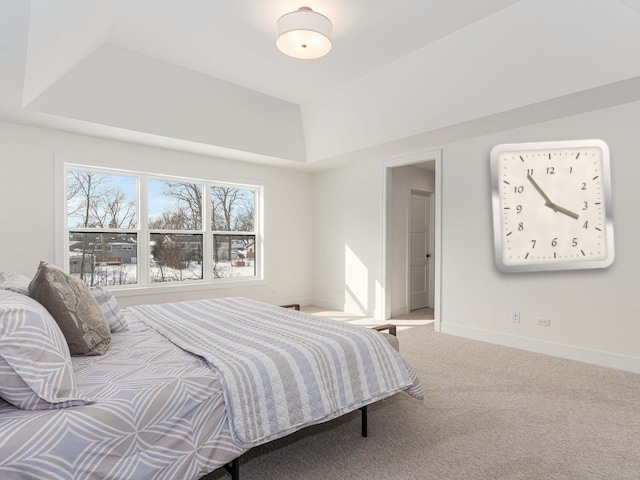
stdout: 3h54
